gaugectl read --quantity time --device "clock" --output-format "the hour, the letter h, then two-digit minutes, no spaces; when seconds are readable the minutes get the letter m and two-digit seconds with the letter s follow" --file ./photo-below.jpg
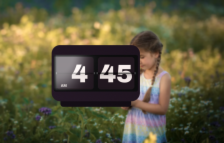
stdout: 4h45
